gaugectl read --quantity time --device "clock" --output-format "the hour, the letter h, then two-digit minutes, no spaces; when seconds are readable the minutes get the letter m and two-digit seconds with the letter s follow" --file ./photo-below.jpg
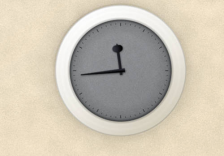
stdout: 11h44
